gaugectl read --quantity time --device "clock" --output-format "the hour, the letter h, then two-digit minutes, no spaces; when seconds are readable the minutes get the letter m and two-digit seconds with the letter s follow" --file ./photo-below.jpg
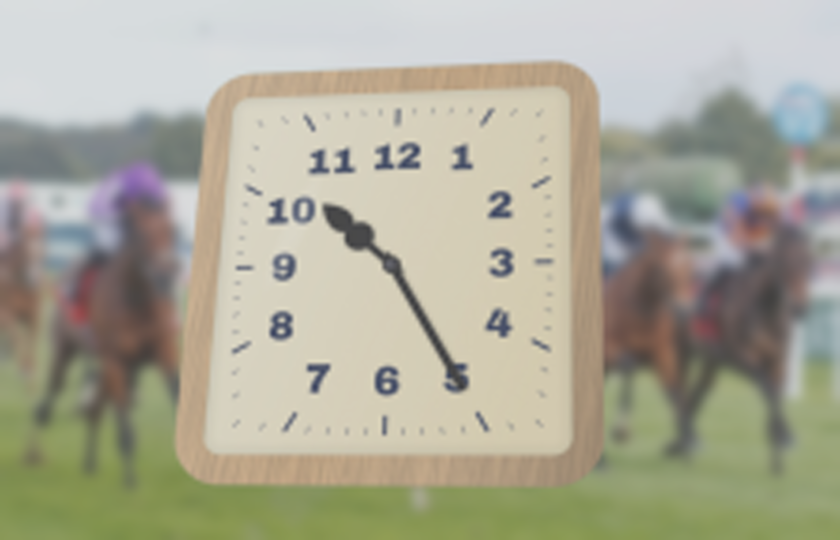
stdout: 10h25
